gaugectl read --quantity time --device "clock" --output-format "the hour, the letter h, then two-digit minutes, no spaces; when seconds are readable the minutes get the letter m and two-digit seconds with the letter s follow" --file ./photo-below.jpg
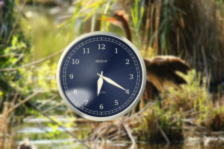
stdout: 6h20
